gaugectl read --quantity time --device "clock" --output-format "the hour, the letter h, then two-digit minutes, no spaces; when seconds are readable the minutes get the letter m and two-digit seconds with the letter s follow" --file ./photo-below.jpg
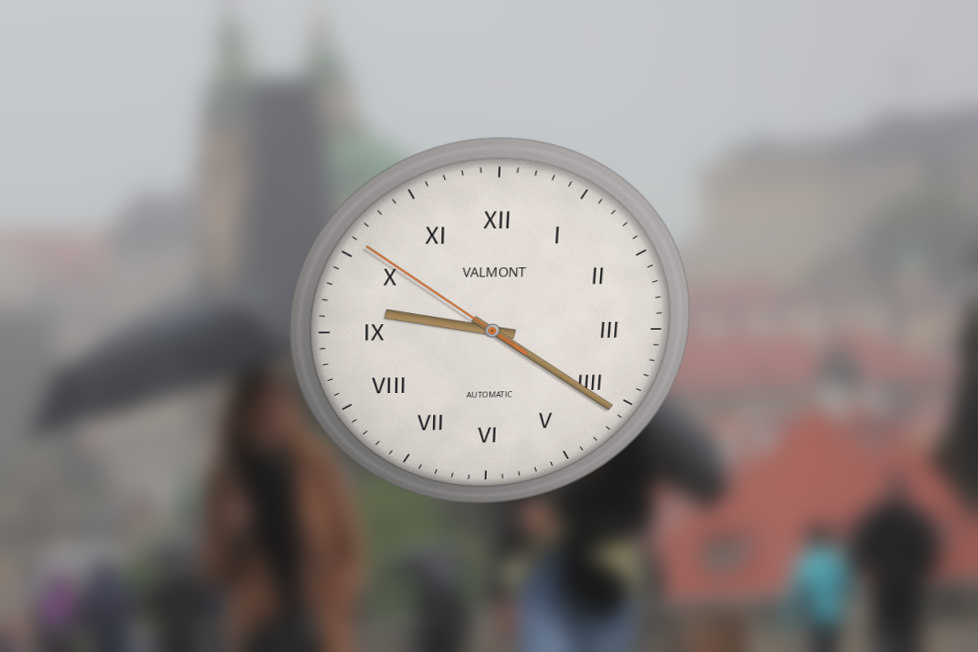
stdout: 9h20m51s
